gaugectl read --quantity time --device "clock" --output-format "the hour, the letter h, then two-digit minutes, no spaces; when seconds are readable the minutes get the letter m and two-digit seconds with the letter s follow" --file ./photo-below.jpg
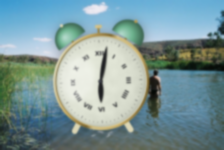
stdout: 6h02
